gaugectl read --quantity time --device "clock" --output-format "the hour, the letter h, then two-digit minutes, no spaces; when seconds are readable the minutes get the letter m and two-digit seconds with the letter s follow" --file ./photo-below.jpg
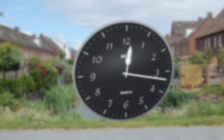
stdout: 12h17
